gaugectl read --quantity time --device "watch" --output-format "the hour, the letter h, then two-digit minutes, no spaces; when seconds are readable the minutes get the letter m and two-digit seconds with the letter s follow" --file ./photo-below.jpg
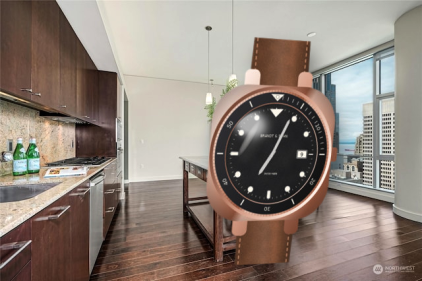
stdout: 7h04
